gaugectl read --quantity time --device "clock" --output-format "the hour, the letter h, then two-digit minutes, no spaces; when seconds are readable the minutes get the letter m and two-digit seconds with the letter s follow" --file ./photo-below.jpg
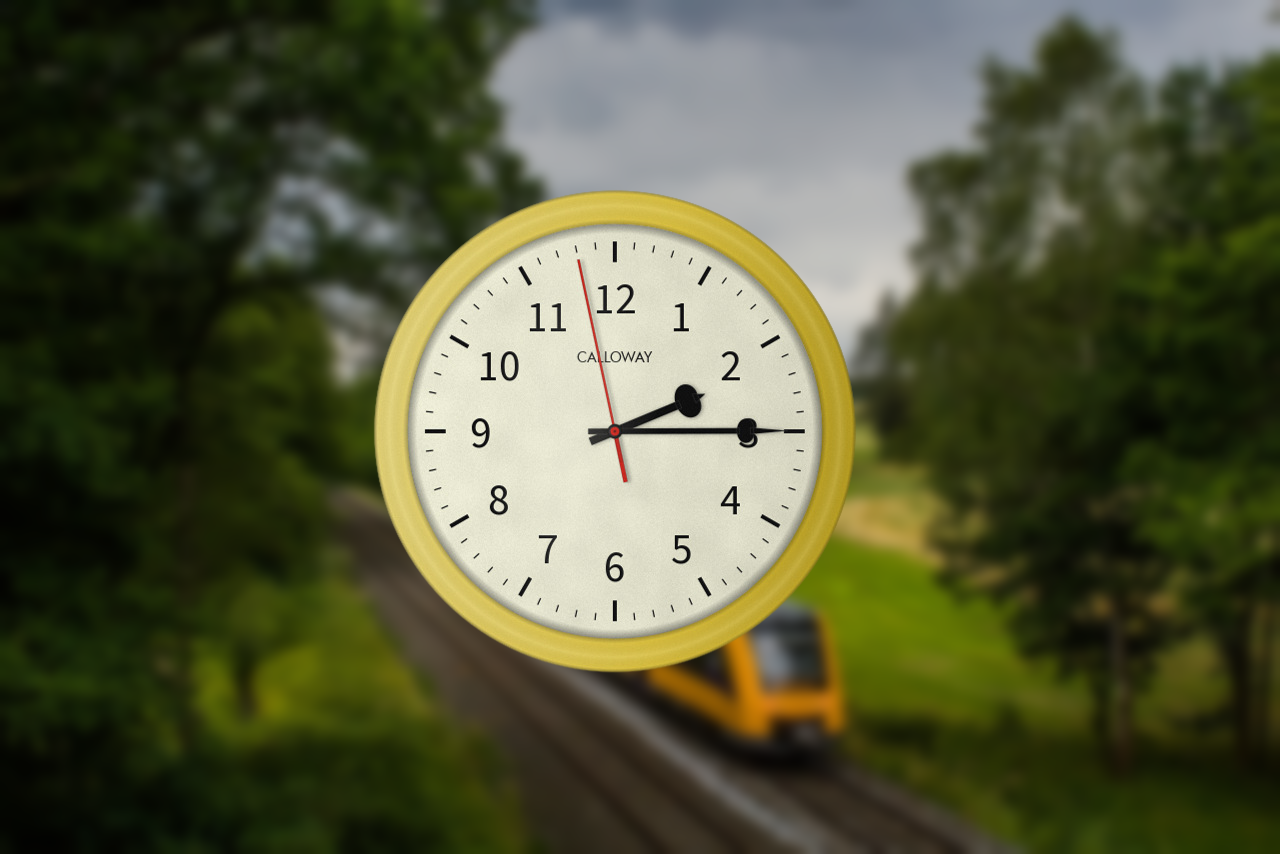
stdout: 2h14m58s
